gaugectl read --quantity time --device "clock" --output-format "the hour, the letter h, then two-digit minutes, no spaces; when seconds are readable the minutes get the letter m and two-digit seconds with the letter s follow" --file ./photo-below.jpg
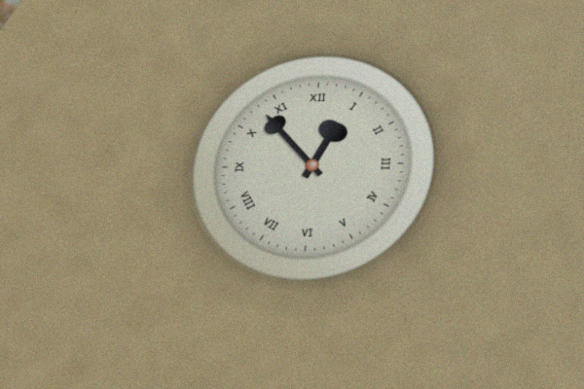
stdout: 12h53
